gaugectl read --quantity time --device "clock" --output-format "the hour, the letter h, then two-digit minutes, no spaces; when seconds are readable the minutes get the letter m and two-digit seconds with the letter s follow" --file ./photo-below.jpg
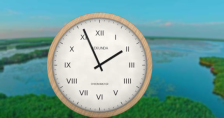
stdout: 1h56
